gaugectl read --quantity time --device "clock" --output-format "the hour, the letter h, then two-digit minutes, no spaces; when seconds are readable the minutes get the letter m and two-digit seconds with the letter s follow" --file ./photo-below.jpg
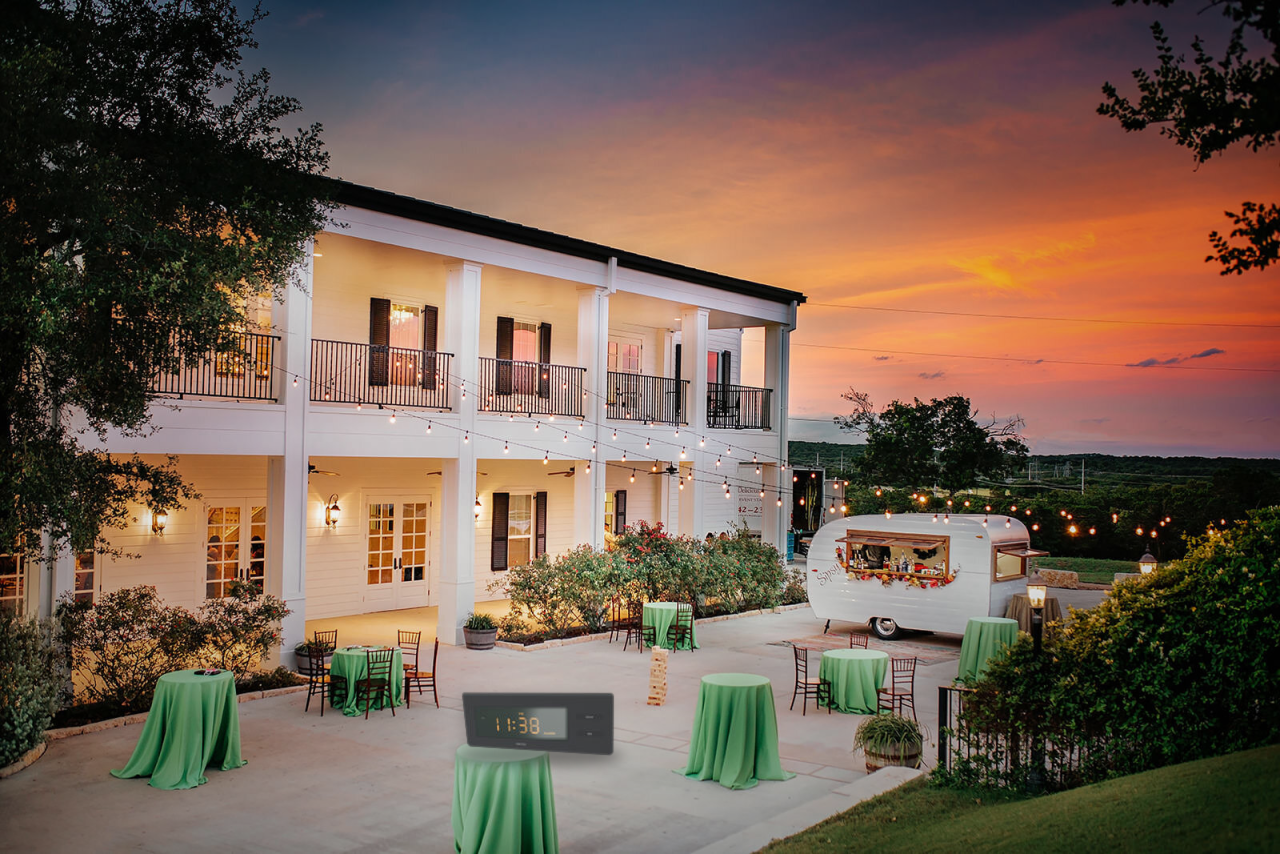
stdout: 11h38
